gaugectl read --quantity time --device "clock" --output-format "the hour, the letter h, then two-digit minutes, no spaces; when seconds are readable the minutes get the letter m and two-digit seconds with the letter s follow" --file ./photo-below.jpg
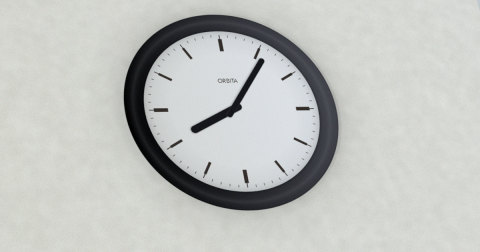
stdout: 8h06
